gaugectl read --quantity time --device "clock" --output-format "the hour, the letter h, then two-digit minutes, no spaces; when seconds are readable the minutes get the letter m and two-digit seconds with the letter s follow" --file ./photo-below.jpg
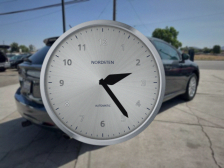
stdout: 2h24
